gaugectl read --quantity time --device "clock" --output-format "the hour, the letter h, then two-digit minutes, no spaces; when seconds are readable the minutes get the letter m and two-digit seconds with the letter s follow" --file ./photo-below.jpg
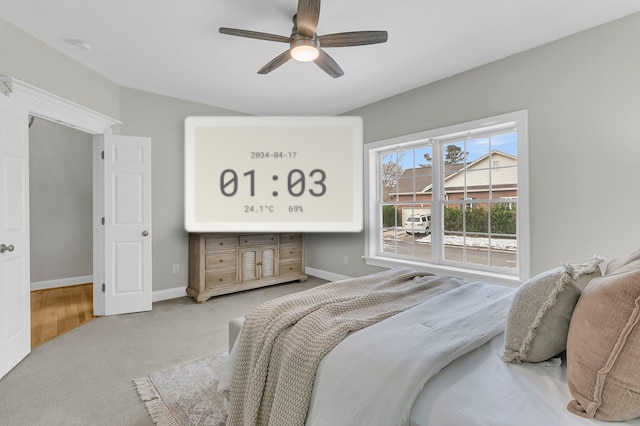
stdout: 1h03
